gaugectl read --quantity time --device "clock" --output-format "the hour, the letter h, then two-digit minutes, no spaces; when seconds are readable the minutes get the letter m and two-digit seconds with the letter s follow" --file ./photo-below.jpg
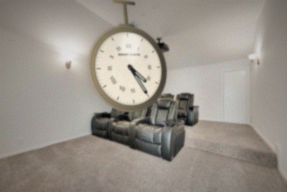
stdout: 4h25
